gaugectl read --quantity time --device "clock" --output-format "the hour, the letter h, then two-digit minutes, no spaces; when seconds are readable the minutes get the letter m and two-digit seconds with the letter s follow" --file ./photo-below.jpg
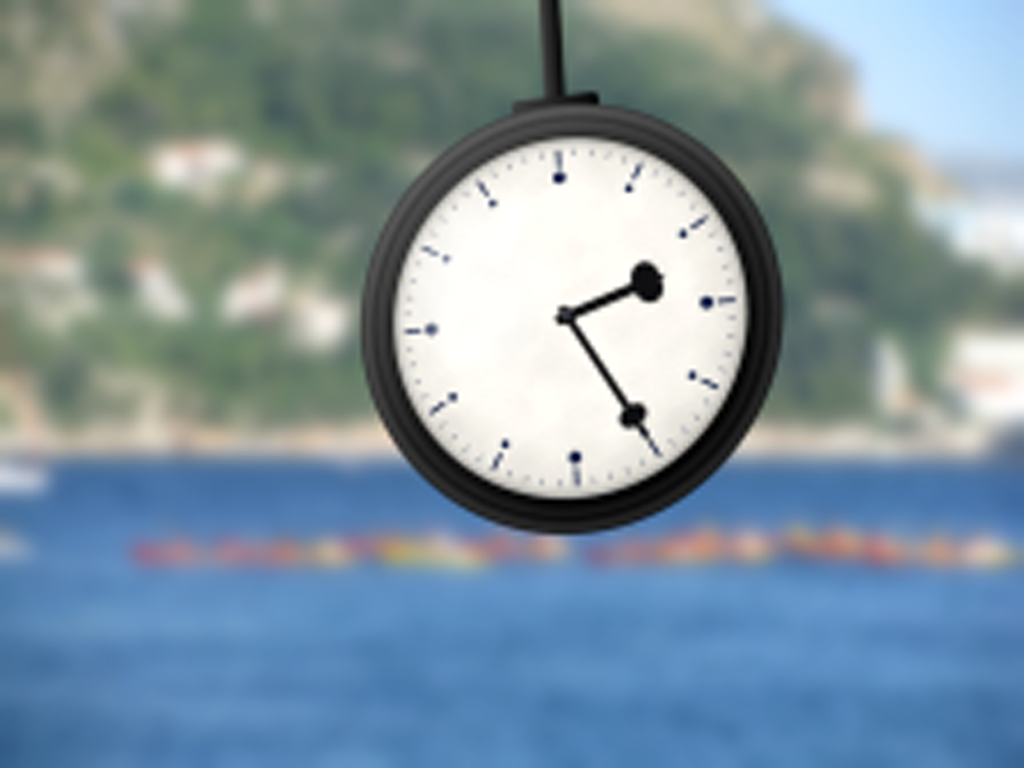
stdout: 2h25
